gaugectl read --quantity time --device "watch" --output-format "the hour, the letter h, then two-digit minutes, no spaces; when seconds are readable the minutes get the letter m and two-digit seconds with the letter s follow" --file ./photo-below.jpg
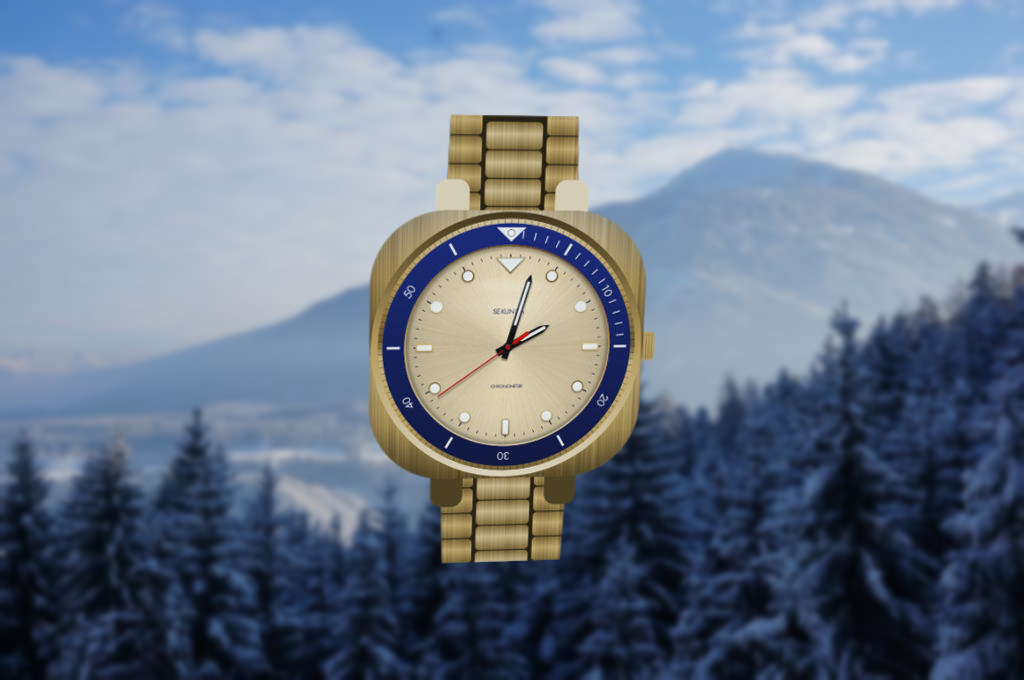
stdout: 2h02m39s
